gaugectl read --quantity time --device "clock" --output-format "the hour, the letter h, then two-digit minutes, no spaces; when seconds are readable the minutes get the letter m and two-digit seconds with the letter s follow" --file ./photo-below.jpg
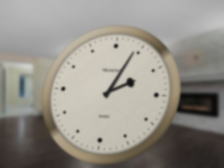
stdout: 2h04
